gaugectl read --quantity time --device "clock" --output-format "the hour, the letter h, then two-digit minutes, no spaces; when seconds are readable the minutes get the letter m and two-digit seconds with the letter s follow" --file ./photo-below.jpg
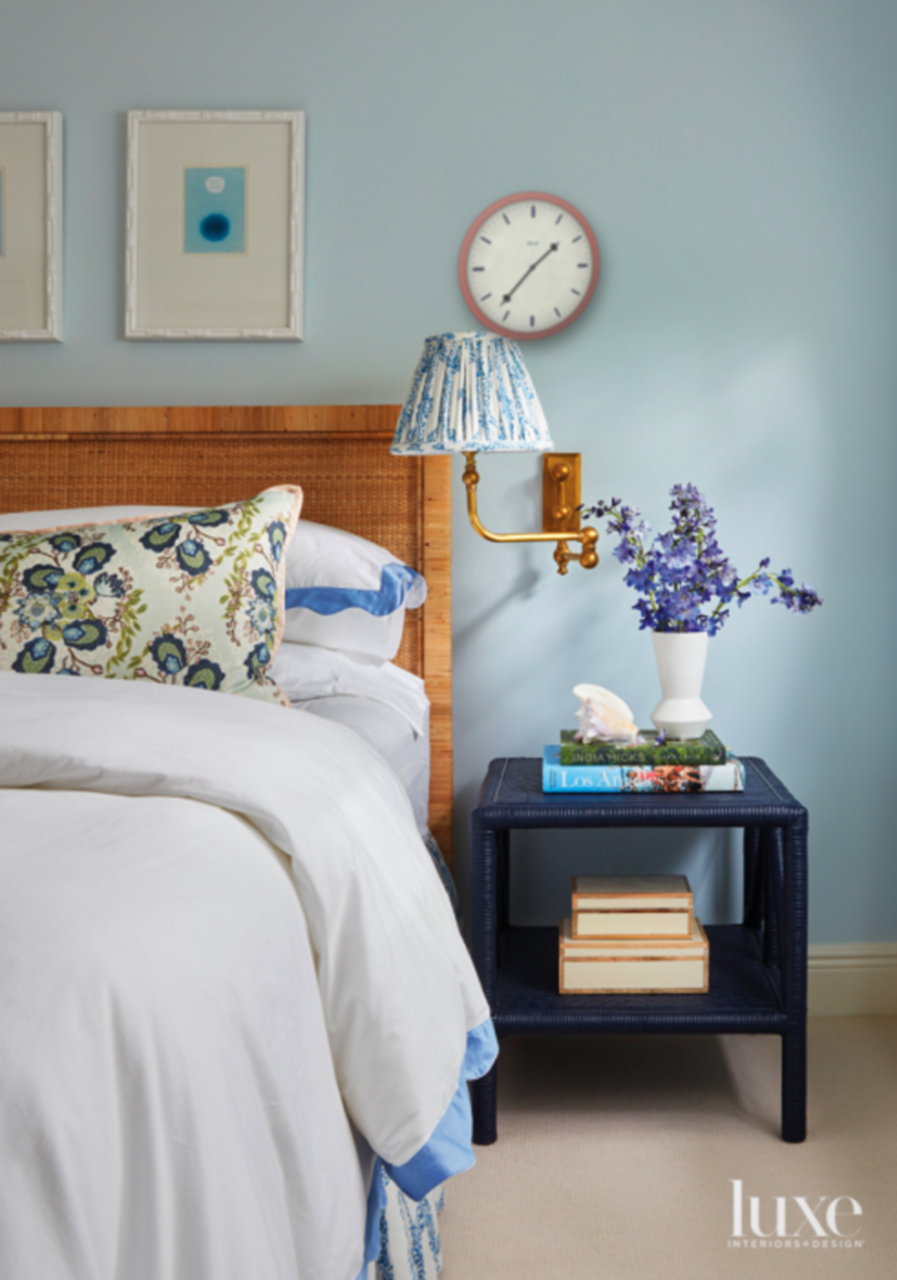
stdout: 1h37
